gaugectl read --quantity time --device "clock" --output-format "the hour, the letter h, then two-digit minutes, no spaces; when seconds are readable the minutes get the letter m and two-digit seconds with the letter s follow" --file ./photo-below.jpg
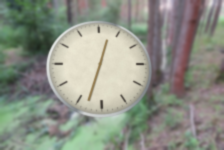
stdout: 12h33
